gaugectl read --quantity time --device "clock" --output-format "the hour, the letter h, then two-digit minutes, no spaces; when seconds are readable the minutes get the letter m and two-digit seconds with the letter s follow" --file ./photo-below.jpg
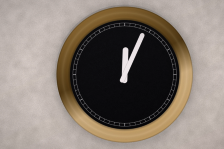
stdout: 12h04
